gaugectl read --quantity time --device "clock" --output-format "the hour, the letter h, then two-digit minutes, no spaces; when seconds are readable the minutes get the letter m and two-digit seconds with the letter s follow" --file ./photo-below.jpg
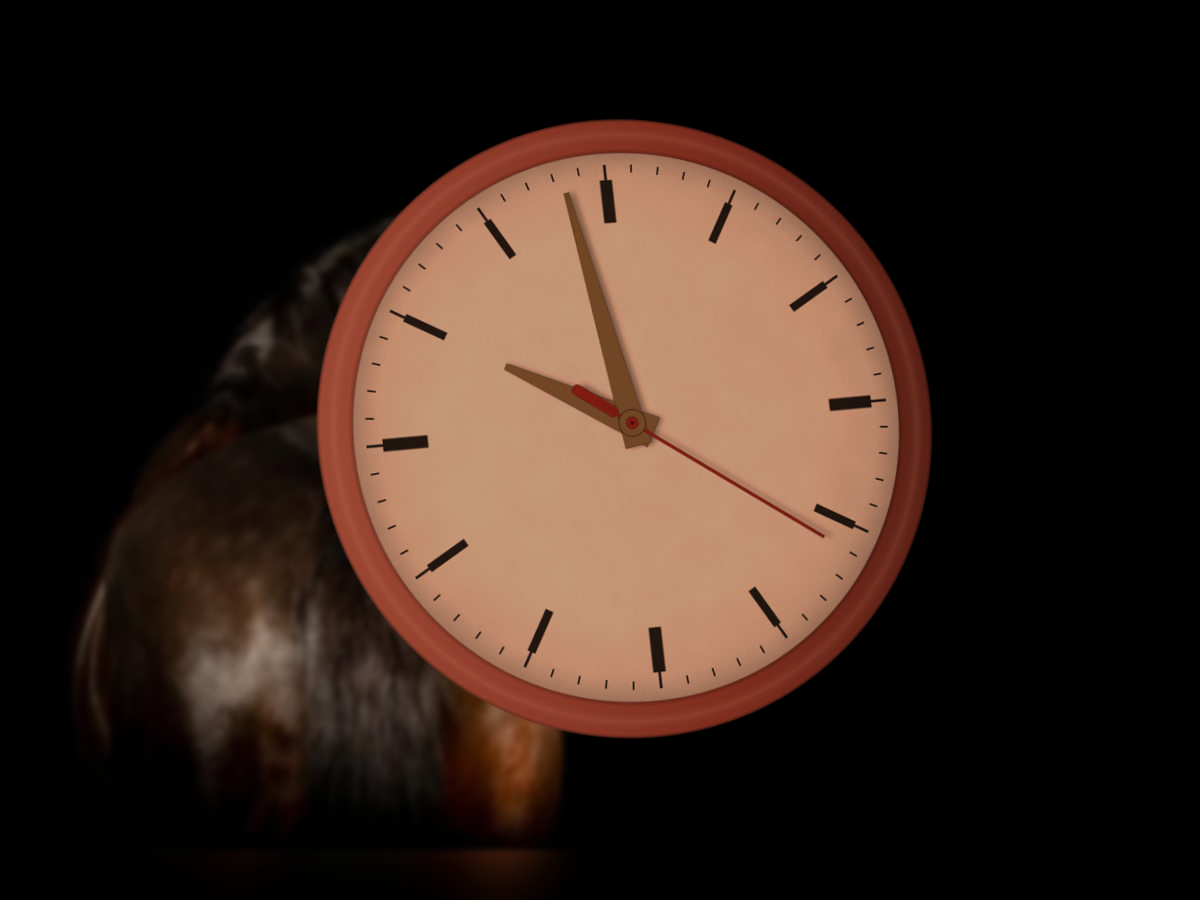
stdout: 9h58m21s
